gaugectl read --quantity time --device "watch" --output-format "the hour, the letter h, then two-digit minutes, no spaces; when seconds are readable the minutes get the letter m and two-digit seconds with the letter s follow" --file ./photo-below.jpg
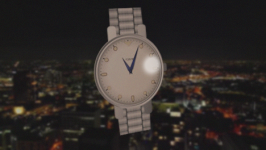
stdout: 11h04
